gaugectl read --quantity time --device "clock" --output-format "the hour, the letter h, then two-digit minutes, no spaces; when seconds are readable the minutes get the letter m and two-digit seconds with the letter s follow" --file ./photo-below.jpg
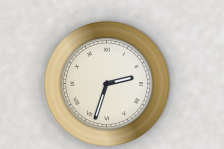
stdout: 2h33
